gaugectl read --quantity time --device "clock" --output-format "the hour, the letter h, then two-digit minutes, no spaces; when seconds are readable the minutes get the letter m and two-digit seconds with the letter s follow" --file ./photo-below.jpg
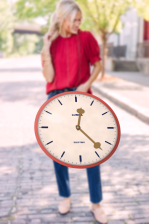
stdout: 12h23
